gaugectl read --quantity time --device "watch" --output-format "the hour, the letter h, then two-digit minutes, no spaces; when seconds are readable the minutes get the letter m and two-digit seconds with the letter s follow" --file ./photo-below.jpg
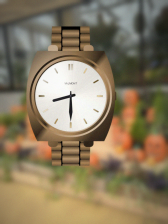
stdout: 8h30
